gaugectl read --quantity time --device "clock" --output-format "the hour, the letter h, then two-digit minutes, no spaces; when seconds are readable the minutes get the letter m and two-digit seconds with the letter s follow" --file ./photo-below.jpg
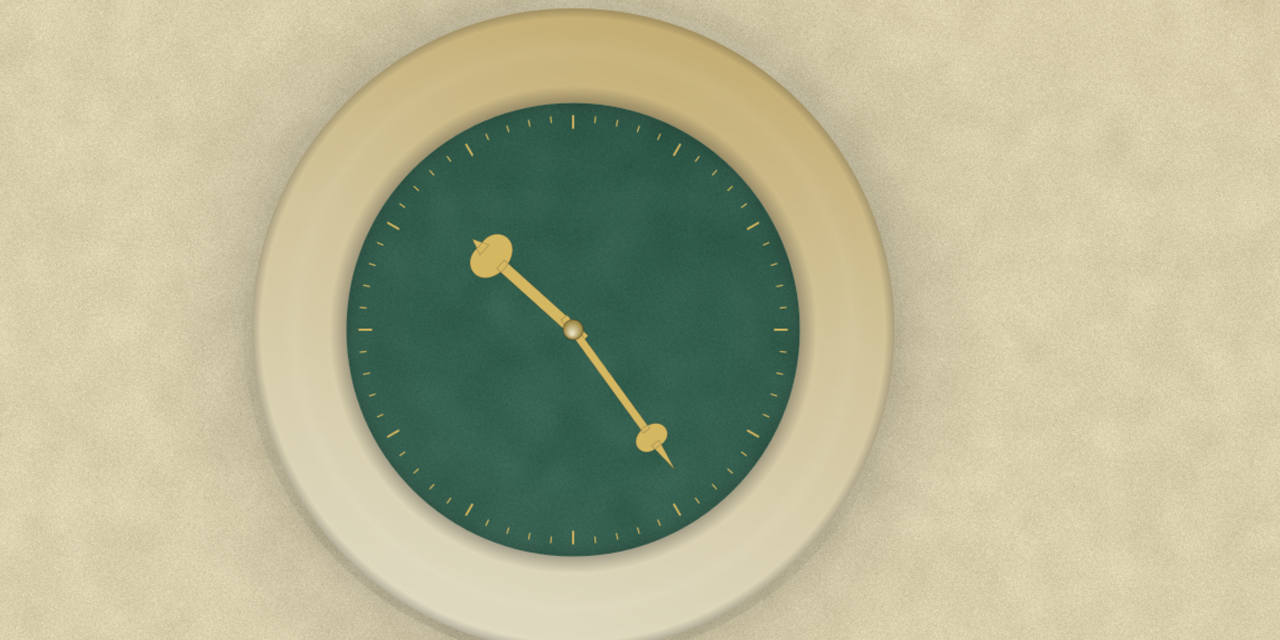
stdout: 10h24
